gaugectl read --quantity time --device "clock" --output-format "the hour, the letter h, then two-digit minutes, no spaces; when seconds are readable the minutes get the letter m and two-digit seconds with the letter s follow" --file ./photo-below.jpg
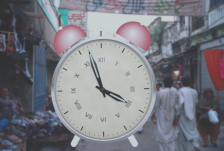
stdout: 3h57
